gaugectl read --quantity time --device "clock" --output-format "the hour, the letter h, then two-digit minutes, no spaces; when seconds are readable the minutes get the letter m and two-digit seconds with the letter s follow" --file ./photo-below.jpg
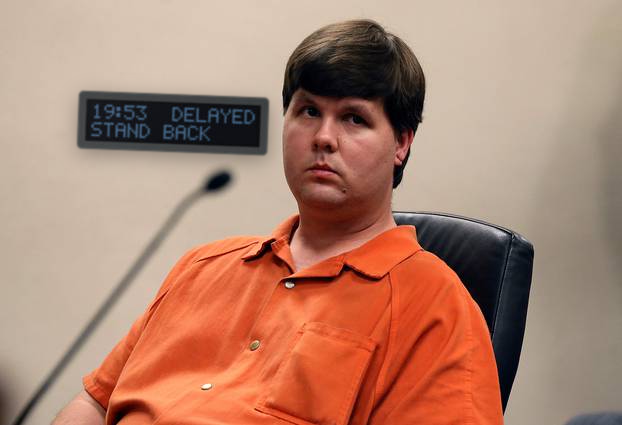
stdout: 19h53
